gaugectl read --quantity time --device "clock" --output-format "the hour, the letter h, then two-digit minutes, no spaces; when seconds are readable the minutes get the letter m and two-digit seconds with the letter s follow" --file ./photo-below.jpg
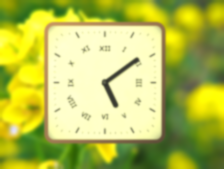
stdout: 5h09
